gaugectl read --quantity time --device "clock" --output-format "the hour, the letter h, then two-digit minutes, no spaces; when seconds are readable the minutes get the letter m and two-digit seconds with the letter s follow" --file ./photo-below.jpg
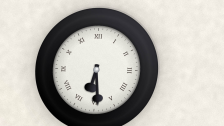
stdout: 6h29
